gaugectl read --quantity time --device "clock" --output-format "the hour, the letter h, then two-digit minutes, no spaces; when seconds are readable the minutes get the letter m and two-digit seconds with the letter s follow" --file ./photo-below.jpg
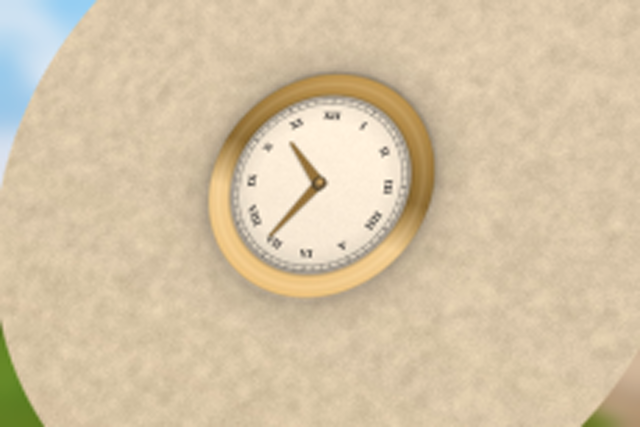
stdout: 10h36
